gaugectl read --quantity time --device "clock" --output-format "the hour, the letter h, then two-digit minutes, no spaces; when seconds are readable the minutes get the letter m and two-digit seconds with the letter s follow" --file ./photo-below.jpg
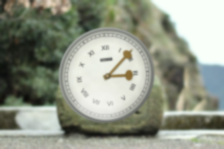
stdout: 3h08
